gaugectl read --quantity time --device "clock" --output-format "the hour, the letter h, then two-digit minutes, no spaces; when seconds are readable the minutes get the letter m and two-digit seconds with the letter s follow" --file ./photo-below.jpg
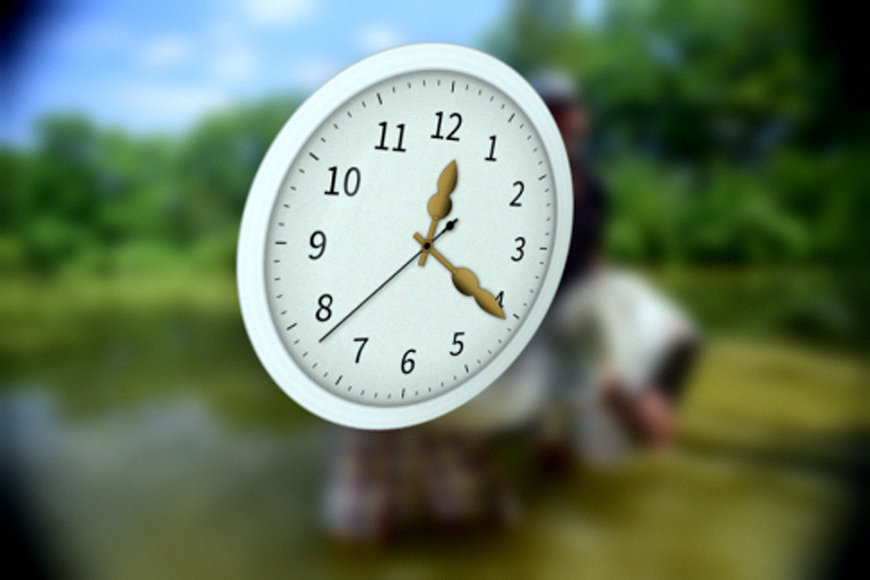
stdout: 12h20m38s
